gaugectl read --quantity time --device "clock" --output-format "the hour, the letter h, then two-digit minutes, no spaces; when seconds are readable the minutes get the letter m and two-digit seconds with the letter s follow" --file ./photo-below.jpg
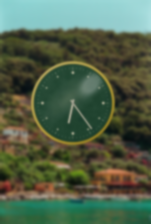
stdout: 6h24
